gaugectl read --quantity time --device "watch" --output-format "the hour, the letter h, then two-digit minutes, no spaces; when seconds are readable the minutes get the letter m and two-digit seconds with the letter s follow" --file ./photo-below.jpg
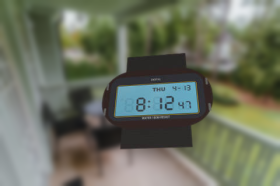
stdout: 8h12m47s
